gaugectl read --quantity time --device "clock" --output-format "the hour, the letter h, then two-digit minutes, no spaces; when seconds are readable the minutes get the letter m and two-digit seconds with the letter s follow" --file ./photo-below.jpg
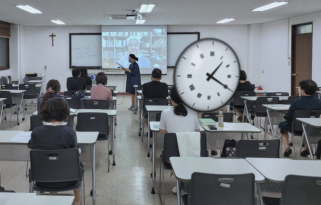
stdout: 1h20
